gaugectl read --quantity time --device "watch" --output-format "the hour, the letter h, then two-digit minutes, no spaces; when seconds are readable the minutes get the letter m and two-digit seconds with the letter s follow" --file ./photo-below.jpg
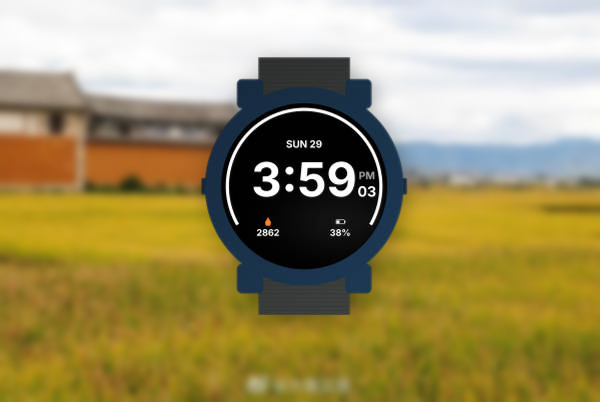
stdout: 3h59m03s
